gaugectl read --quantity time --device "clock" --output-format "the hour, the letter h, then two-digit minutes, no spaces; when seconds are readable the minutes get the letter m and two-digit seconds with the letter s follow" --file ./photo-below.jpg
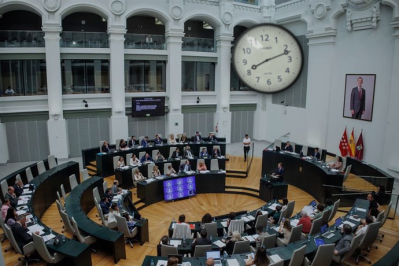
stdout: 8h12
